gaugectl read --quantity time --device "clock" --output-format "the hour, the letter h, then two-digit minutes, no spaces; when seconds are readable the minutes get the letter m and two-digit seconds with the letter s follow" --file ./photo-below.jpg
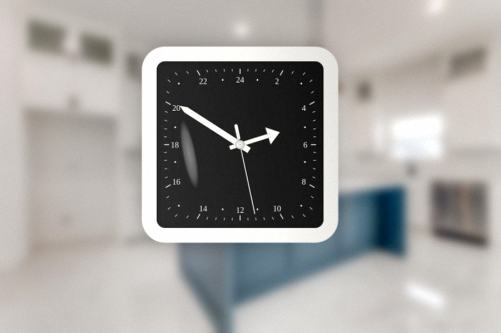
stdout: 4h50m28s
